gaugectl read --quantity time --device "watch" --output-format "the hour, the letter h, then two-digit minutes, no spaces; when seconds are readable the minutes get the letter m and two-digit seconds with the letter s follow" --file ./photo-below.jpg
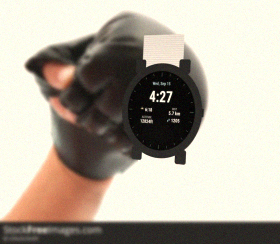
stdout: 4h27
